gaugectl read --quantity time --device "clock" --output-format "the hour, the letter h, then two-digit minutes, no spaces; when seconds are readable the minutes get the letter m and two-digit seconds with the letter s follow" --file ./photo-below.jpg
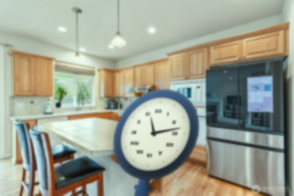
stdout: 11h13
